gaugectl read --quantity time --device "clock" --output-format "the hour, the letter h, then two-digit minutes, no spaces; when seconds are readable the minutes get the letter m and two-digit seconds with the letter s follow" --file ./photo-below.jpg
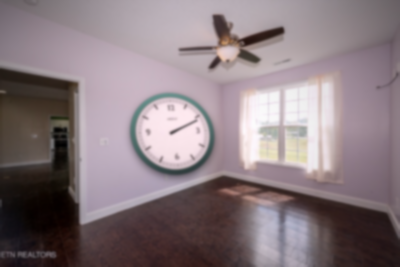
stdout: 2h11
